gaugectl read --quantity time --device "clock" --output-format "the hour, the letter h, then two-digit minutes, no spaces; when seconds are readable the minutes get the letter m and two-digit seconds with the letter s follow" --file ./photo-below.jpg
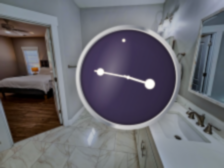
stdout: 3h48
